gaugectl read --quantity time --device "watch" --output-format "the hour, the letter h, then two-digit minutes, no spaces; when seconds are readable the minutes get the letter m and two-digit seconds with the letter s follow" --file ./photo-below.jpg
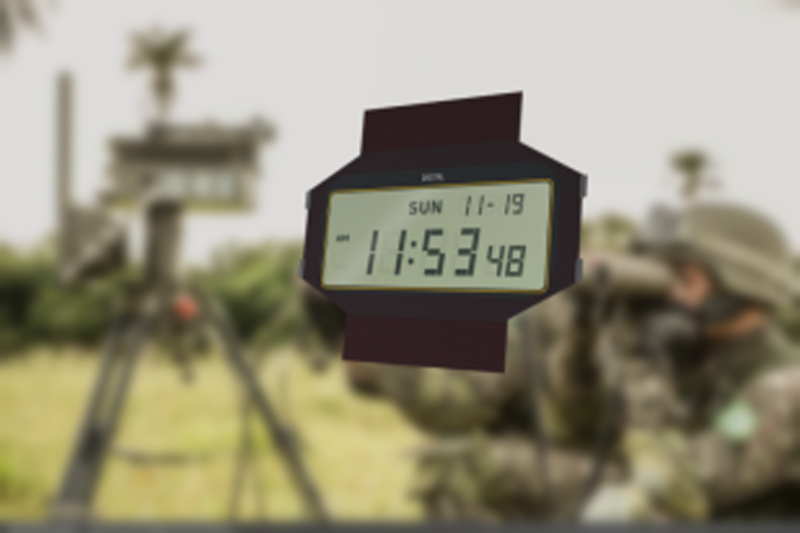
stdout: 11h53m48s
